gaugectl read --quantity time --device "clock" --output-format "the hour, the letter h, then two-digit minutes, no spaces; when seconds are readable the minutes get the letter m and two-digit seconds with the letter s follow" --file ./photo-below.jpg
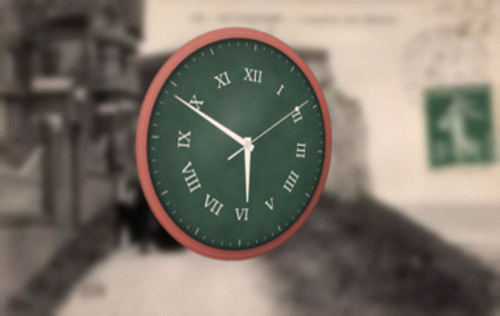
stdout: 5h49m09s
